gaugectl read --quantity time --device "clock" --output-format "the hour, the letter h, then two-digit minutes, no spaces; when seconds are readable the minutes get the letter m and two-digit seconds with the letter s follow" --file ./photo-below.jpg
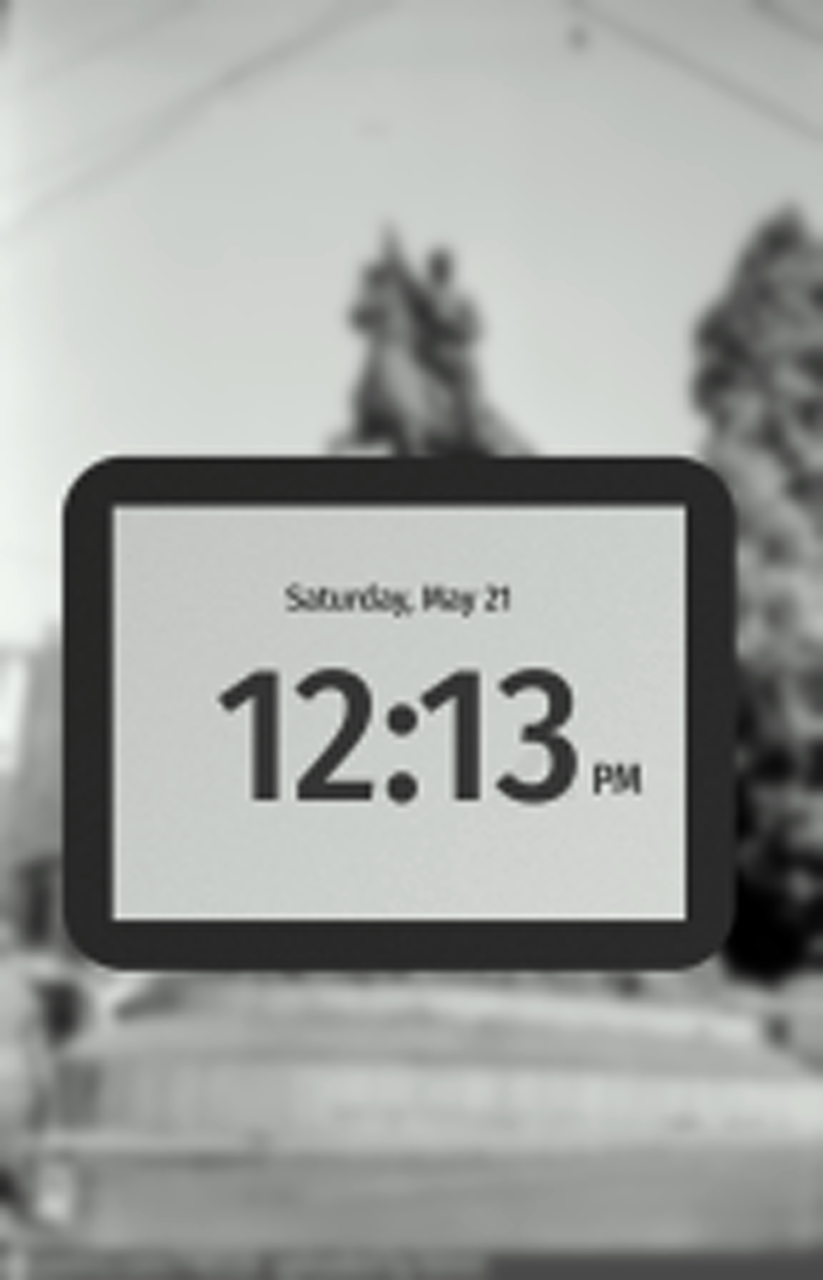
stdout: 12h13
